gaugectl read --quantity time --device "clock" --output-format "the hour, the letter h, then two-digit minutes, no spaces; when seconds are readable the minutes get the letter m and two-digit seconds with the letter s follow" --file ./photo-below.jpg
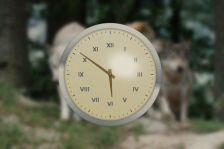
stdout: 5h51
